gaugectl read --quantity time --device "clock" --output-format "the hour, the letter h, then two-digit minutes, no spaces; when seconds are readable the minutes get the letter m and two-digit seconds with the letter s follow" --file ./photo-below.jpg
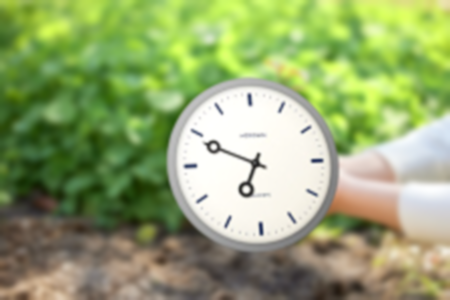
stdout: 6h49
